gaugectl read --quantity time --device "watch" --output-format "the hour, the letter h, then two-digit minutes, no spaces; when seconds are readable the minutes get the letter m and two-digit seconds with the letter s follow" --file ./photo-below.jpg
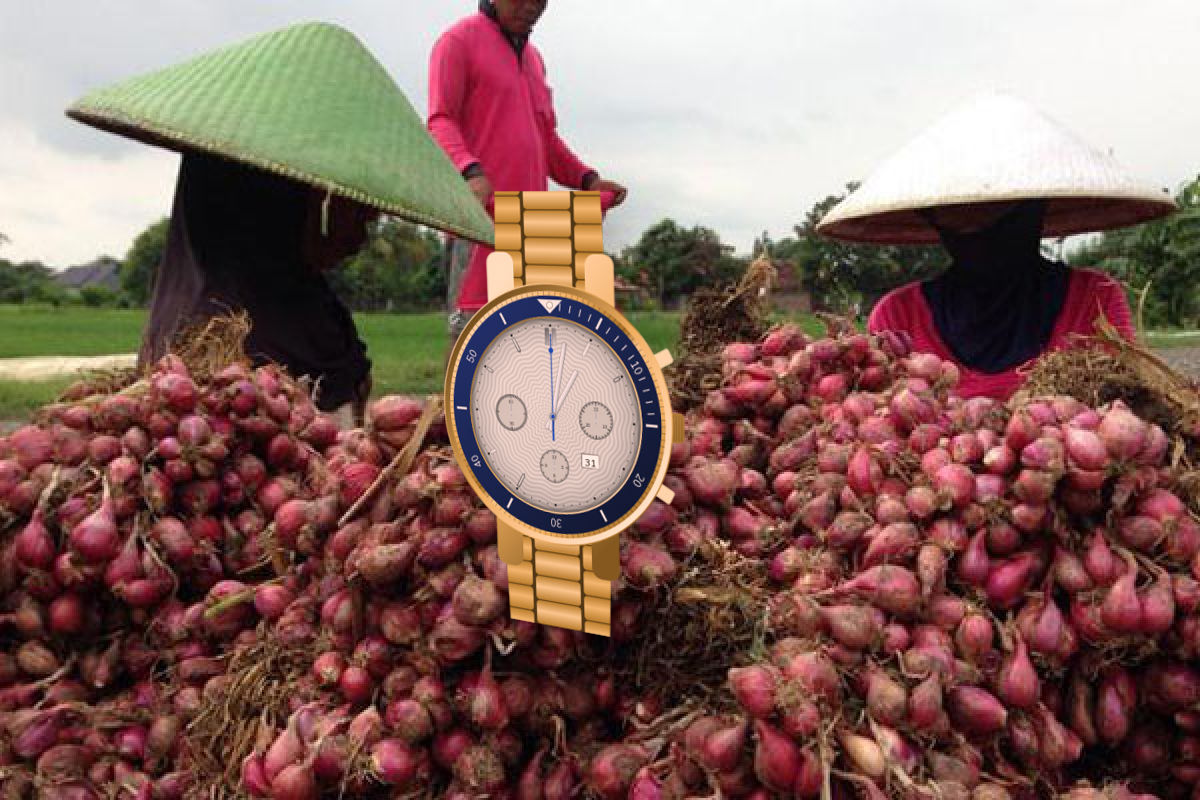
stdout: 1h02
